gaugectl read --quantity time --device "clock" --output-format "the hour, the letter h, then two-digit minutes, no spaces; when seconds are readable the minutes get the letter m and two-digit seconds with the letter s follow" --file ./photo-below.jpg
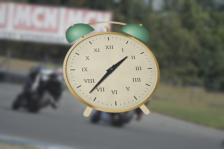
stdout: 1h37
